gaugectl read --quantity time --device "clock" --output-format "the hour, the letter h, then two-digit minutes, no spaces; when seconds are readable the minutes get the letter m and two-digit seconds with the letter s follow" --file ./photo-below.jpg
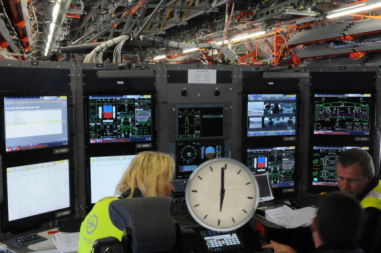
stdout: 5h59
